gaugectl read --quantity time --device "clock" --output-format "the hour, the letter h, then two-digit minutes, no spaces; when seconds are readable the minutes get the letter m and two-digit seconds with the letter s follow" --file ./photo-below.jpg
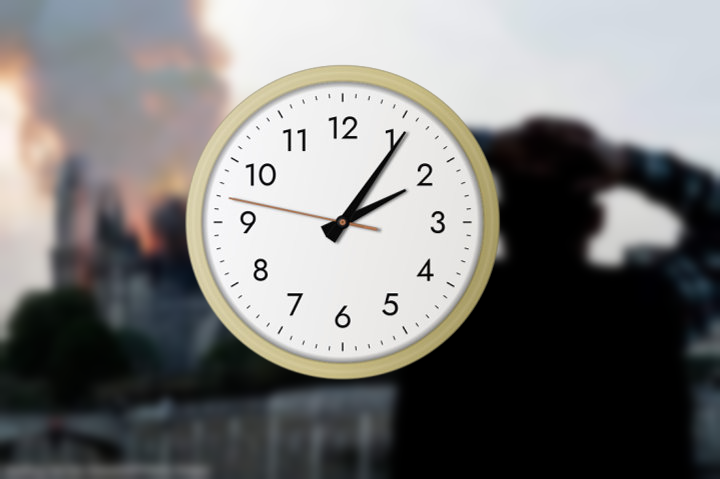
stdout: 2h05m47s
